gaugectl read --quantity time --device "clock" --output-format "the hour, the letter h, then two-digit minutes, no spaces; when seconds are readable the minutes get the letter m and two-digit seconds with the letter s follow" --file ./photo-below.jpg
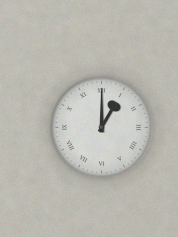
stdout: 1h00
